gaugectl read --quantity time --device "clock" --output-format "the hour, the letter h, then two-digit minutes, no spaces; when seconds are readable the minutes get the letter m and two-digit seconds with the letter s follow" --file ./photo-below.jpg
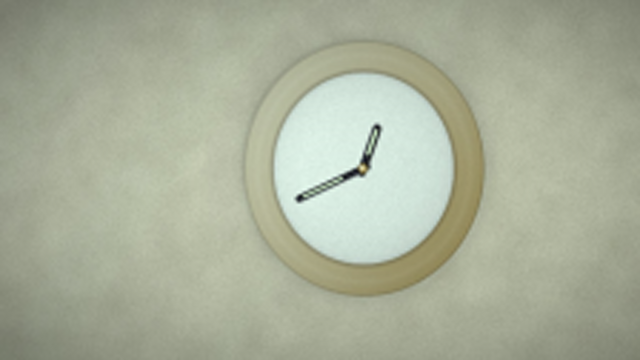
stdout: 12h41
